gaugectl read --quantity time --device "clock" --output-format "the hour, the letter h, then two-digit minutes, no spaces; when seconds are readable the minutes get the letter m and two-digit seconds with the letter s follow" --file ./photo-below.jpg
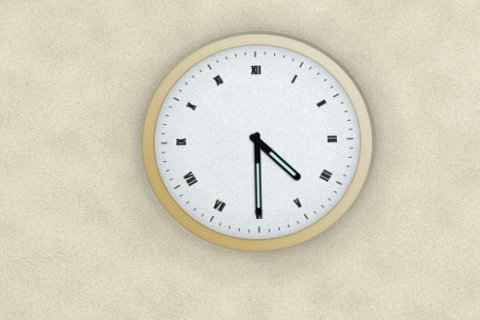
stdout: 4h30
